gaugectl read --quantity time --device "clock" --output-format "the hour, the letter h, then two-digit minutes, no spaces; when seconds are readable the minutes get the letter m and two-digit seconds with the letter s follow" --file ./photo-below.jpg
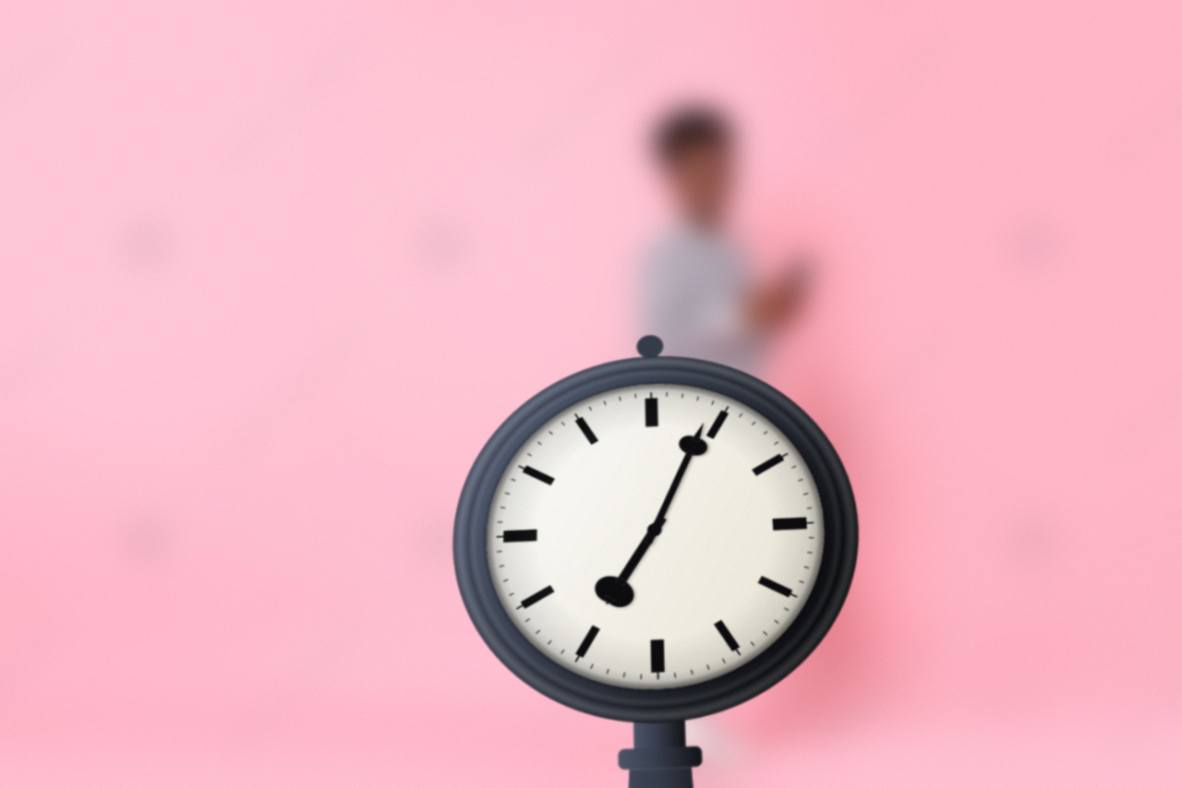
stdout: 7h04
